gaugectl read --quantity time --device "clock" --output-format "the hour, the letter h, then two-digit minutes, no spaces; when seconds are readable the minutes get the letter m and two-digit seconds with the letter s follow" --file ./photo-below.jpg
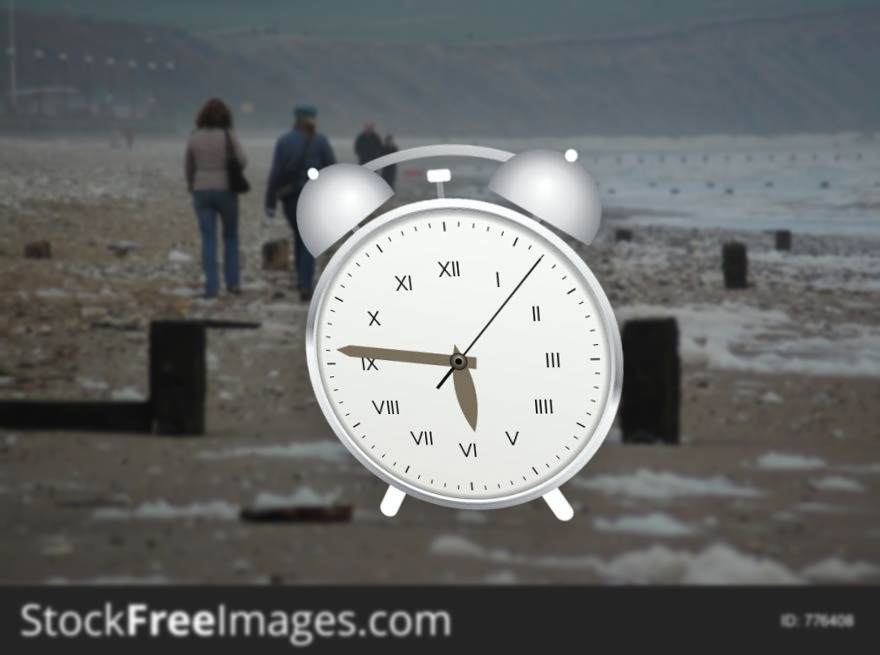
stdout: 5h46m07s
